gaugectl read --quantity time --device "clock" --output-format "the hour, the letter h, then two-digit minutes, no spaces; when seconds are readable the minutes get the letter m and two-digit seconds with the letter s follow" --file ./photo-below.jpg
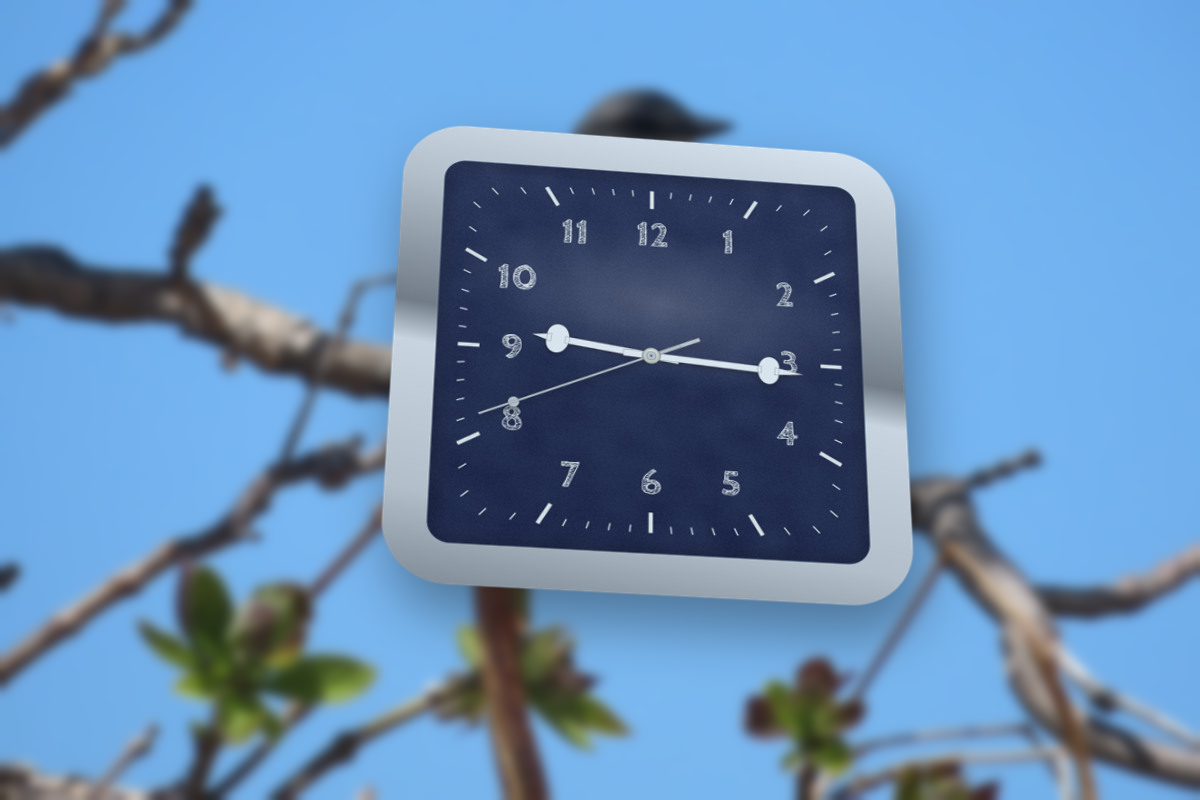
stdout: 9h15m41s
